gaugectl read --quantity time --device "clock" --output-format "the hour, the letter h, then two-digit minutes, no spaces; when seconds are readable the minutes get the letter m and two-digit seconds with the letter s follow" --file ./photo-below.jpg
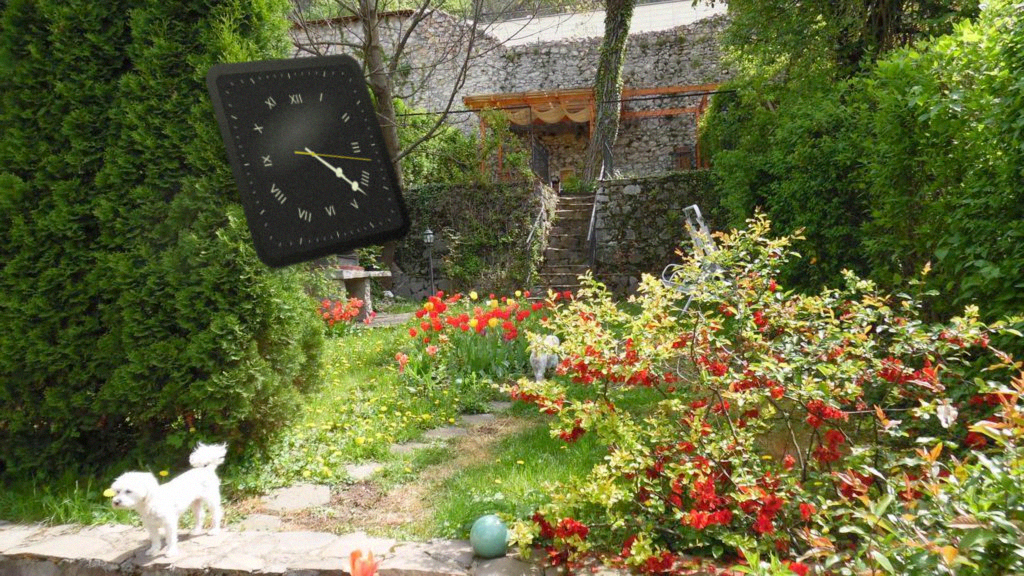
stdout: 4h22m17s
